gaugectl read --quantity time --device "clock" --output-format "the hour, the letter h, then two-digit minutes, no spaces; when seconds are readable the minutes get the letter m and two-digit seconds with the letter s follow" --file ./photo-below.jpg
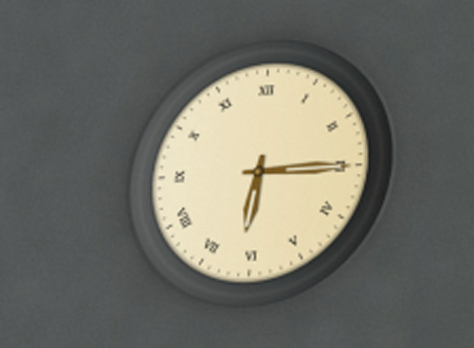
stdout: 6h15
